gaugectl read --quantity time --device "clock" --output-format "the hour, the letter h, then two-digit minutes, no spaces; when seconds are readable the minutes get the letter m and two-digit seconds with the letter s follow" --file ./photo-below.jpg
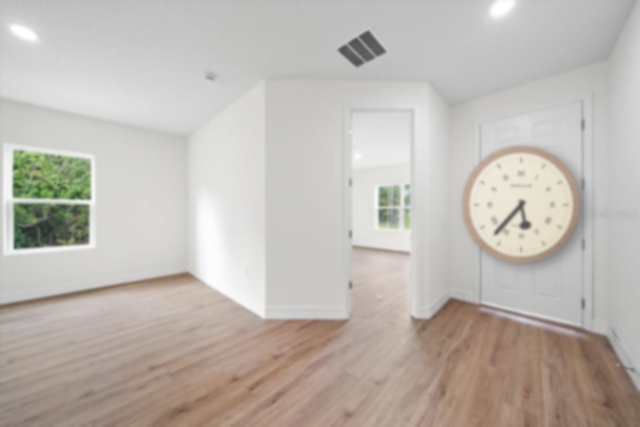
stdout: 5h37
